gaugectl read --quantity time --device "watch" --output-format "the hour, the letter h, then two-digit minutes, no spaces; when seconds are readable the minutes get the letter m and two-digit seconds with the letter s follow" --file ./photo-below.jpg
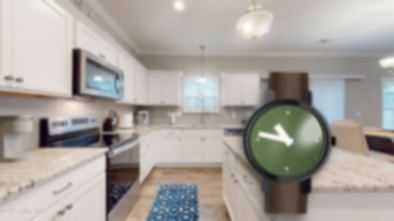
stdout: 10h47
